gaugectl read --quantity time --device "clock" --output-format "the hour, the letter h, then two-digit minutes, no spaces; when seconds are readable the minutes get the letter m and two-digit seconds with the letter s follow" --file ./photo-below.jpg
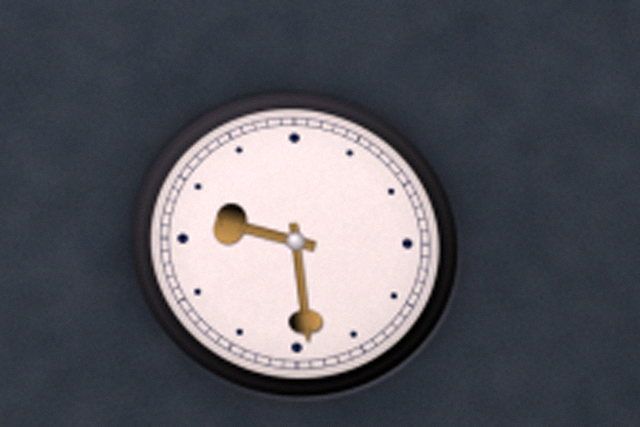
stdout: 9h29
